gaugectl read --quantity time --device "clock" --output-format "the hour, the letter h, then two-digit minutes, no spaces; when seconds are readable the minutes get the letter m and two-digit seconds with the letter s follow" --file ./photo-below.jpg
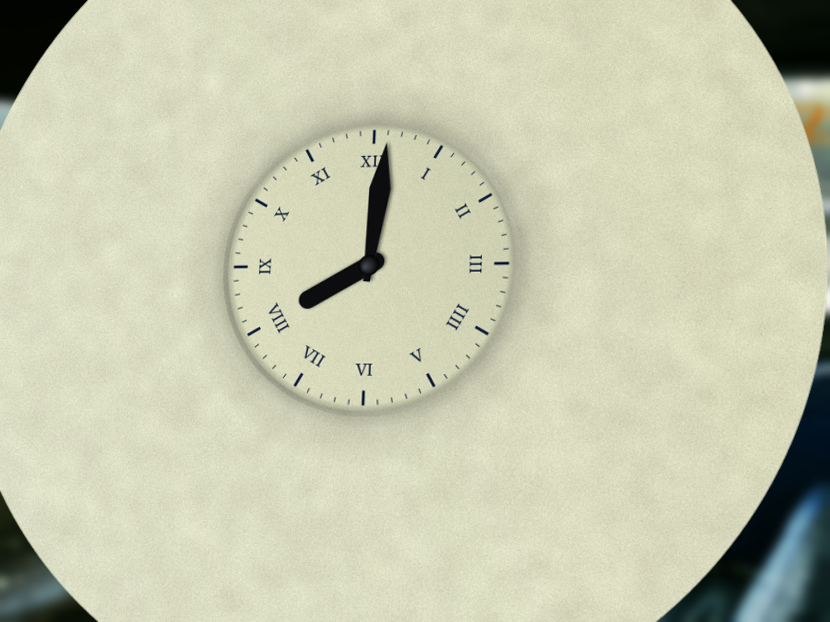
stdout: 8h01
